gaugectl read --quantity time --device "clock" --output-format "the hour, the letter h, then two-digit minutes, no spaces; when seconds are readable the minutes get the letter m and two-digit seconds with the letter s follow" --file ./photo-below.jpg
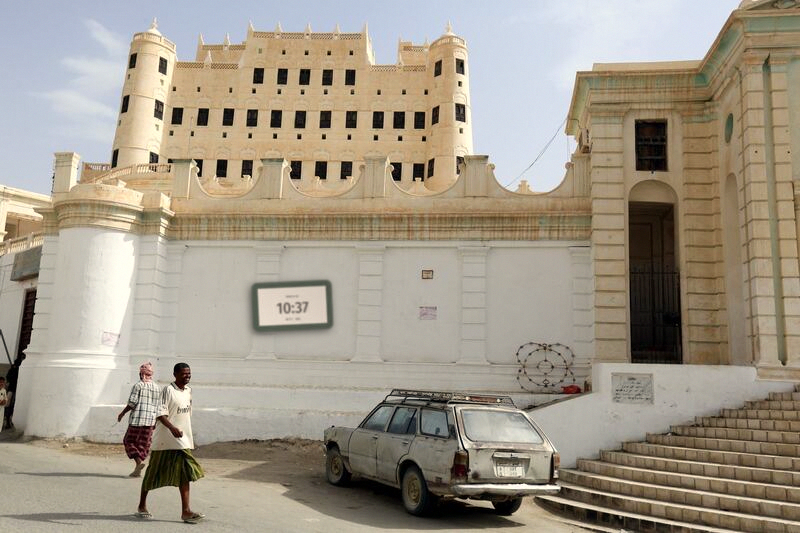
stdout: 10h37
